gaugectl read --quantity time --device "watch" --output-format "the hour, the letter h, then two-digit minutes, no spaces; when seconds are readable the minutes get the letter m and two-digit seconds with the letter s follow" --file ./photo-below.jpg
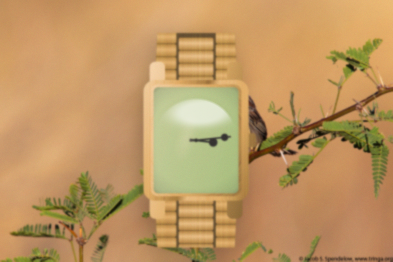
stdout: 3h14
